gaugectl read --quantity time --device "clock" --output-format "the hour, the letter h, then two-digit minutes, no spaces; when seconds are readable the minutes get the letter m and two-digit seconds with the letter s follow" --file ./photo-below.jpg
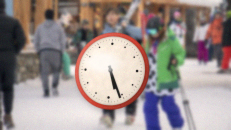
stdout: 5h26
